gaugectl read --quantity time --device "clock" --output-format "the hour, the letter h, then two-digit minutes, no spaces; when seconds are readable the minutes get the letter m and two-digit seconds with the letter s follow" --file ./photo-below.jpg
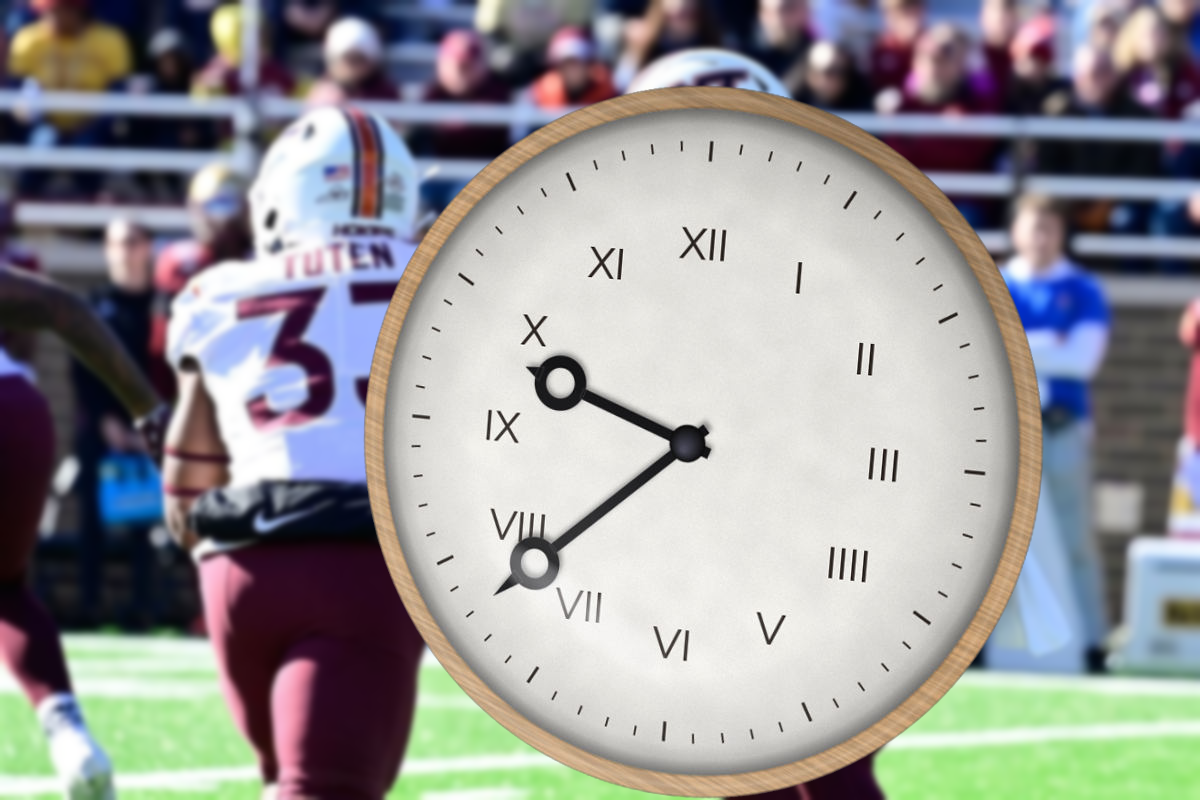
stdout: 9h38
